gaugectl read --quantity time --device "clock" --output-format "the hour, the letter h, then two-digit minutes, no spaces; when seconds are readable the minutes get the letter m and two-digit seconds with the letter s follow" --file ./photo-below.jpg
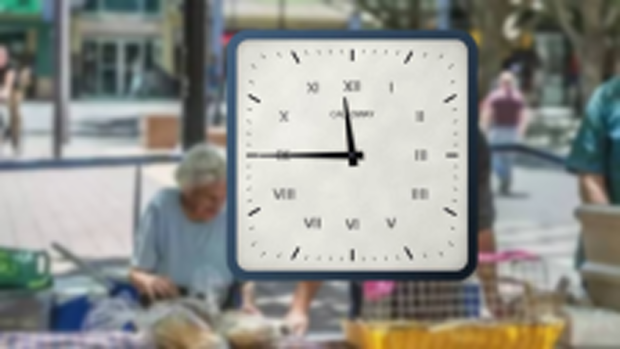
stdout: 11h45
